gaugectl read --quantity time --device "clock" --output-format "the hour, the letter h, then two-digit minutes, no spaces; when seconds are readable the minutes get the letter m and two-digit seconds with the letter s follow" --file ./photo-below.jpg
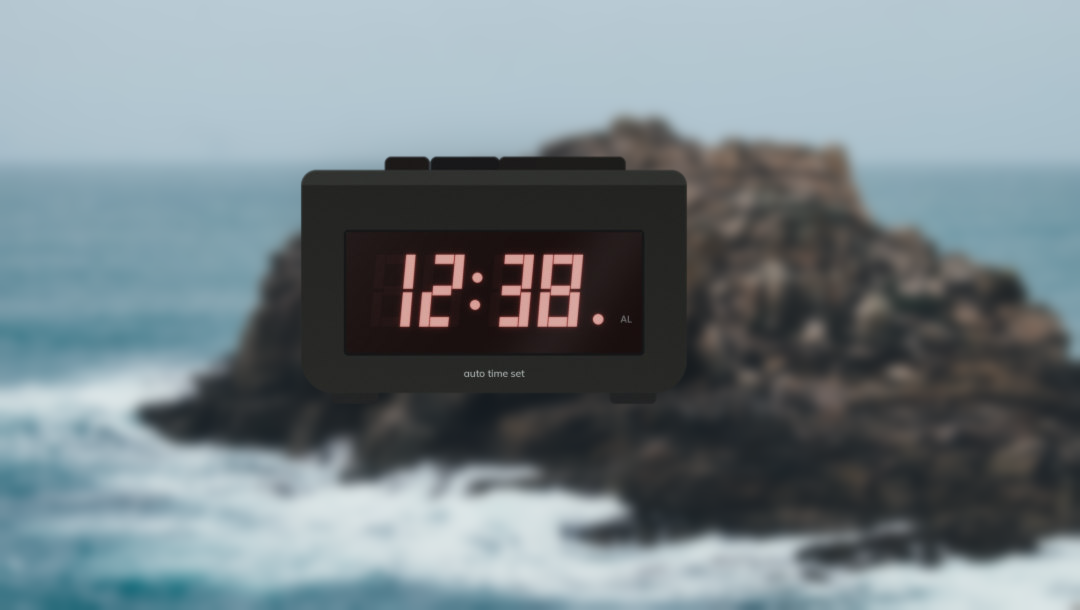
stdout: 12h38
